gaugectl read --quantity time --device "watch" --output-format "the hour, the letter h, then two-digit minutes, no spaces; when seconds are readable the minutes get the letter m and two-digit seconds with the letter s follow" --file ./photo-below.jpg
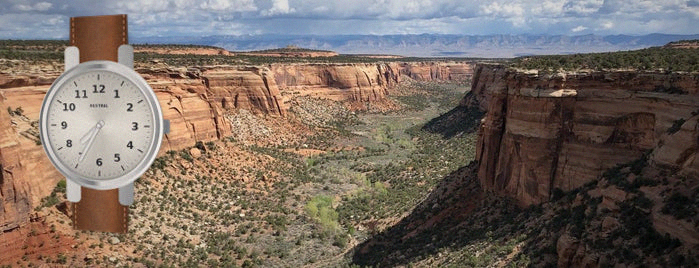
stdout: 7h35
